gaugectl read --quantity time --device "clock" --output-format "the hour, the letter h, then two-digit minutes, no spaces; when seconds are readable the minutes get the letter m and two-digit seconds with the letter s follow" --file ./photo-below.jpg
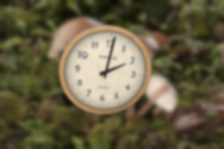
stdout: 2h01
